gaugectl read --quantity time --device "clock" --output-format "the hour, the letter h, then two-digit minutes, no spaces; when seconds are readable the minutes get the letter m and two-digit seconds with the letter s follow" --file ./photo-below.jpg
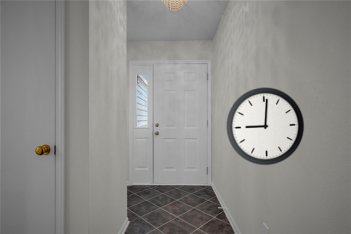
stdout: 9h01
